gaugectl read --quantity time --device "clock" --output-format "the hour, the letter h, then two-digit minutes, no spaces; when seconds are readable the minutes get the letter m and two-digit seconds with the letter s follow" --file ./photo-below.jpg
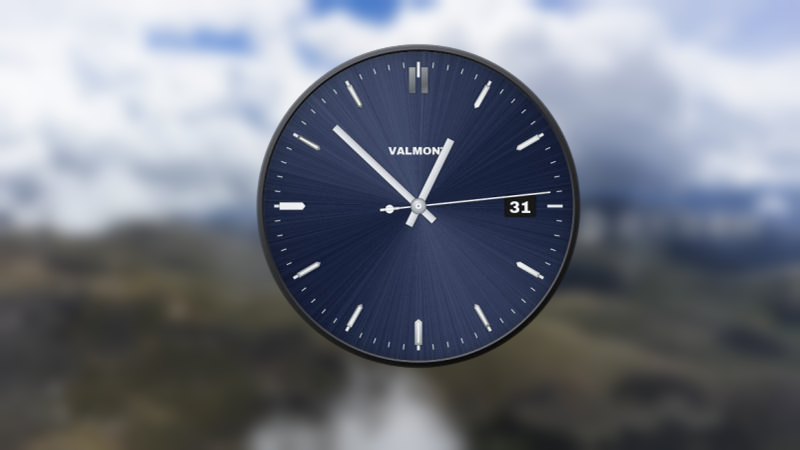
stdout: 12h52m14s
